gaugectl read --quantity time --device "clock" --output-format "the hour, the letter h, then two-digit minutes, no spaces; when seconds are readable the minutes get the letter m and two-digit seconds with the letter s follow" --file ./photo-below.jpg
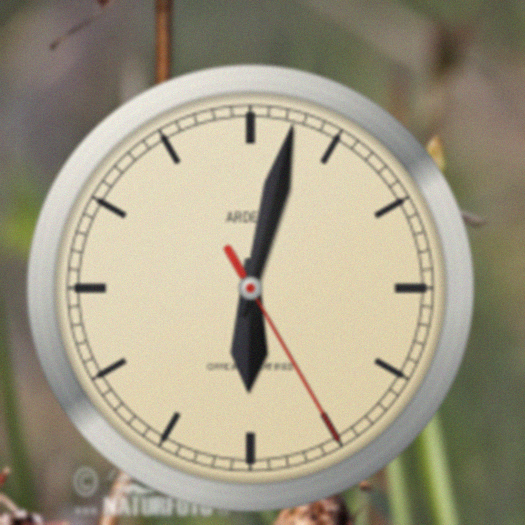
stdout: 6h02m25s
